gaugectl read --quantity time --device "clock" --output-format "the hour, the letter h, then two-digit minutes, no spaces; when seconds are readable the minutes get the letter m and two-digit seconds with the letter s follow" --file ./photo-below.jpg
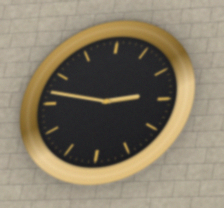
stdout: 2h47
